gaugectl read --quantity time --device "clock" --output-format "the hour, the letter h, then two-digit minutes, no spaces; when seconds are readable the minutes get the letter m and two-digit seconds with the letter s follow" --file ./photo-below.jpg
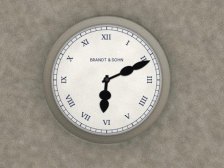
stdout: 6h11
